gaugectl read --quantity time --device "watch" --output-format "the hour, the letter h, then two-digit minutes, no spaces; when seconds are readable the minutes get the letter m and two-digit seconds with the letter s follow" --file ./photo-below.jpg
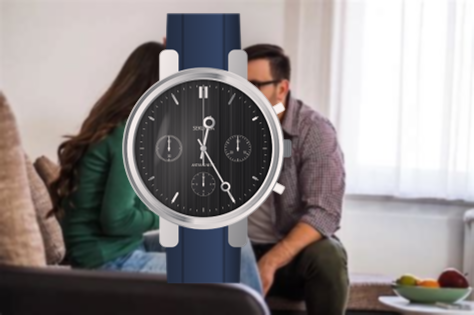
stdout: 12h25
